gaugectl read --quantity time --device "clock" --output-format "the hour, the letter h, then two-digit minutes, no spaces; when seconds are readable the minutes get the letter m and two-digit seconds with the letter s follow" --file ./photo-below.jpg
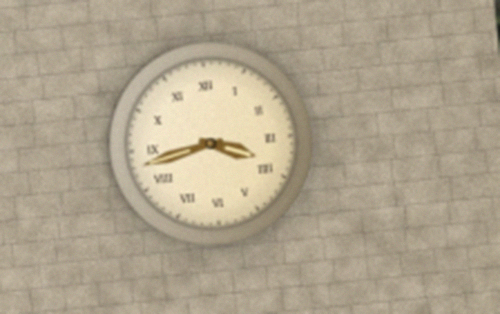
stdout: 3h43
